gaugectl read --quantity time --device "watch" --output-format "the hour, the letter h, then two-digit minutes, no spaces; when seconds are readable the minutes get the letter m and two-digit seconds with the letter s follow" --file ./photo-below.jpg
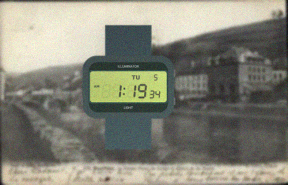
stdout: 1h19m34s
